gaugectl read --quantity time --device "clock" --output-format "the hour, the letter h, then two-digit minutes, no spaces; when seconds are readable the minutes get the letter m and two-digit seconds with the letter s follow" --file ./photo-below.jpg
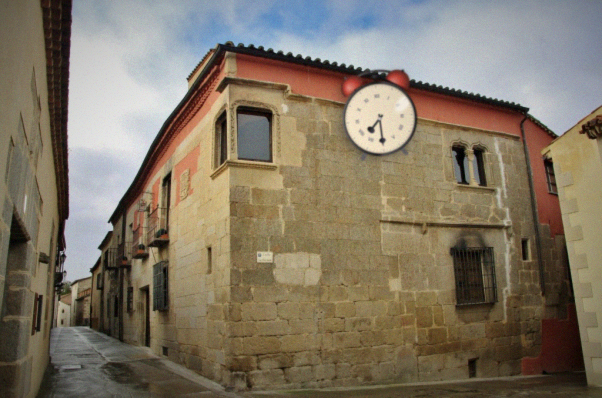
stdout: 7h30
